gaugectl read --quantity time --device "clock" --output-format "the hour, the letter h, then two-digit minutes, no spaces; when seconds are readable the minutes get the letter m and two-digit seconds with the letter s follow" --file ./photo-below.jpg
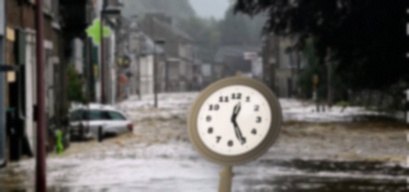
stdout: 12h26
